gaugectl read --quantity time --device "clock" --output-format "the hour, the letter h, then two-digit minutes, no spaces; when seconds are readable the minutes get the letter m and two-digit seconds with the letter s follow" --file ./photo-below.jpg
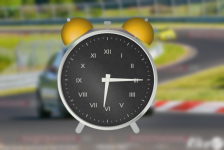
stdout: 6h15
